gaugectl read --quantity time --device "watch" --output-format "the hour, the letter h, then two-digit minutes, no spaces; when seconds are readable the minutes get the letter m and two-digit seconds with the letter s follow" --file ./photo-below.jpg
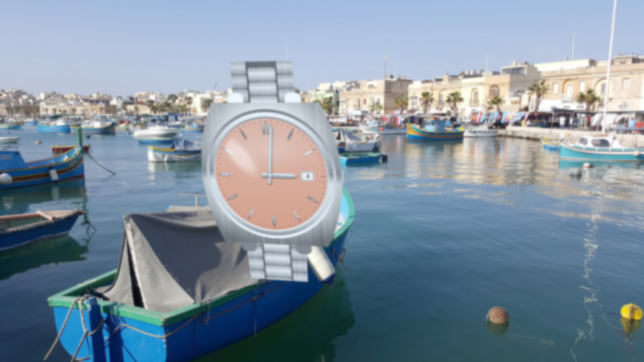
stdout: 3h01
